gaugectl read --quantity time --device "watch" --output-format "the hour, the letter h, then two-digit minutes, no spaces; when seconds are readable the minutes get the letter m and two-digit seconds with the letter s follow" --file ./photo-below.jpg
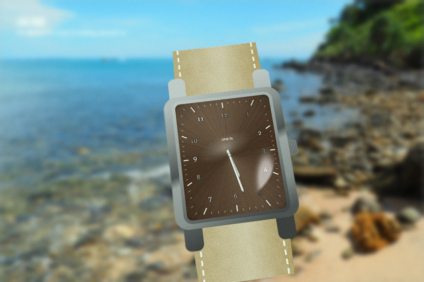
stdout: 5h28
